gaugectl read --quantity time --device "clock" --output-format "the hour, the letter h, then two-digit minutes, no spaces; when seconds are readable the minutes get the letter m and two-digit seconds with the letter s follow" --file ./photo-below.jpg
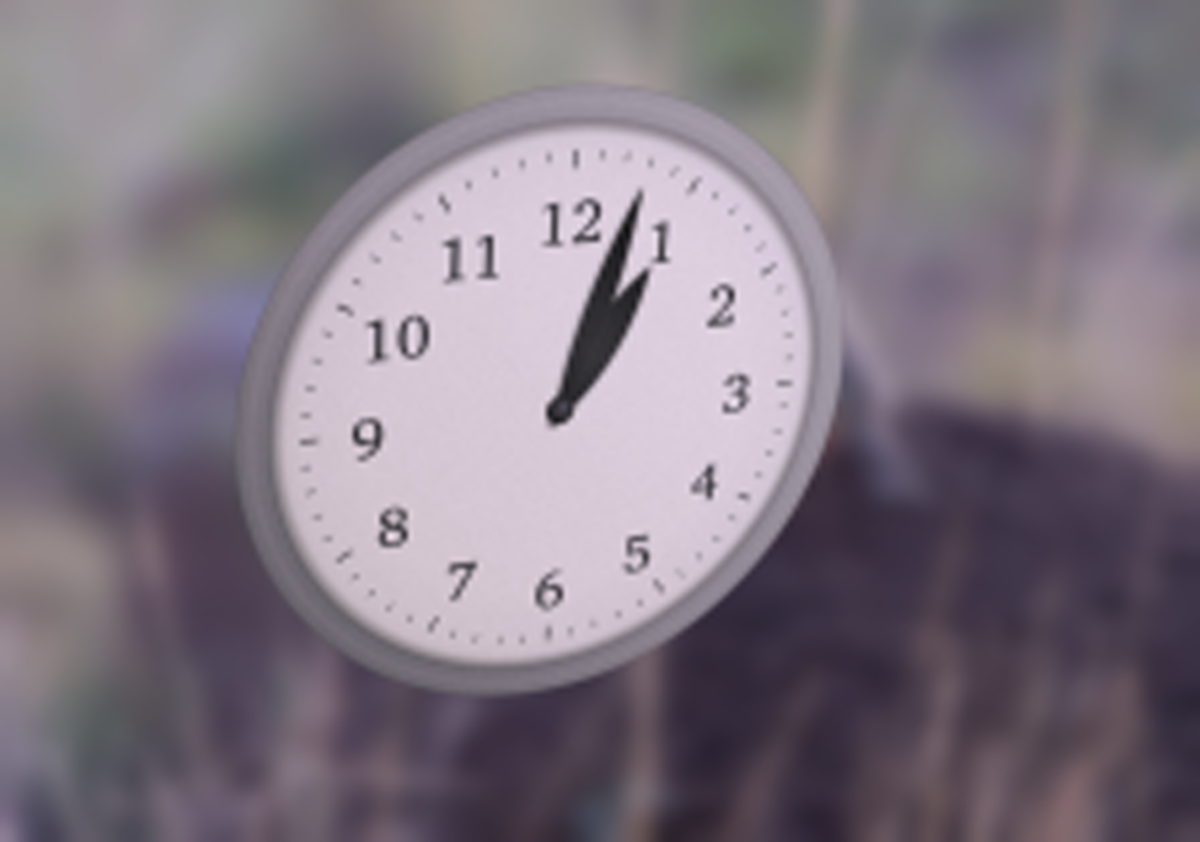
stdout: 1h03
